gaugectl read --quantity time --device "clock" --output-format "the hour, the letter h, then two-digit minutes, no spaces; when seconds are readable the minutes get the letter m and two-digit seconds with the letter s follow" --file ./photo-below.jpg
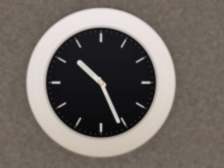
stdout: 10h26
